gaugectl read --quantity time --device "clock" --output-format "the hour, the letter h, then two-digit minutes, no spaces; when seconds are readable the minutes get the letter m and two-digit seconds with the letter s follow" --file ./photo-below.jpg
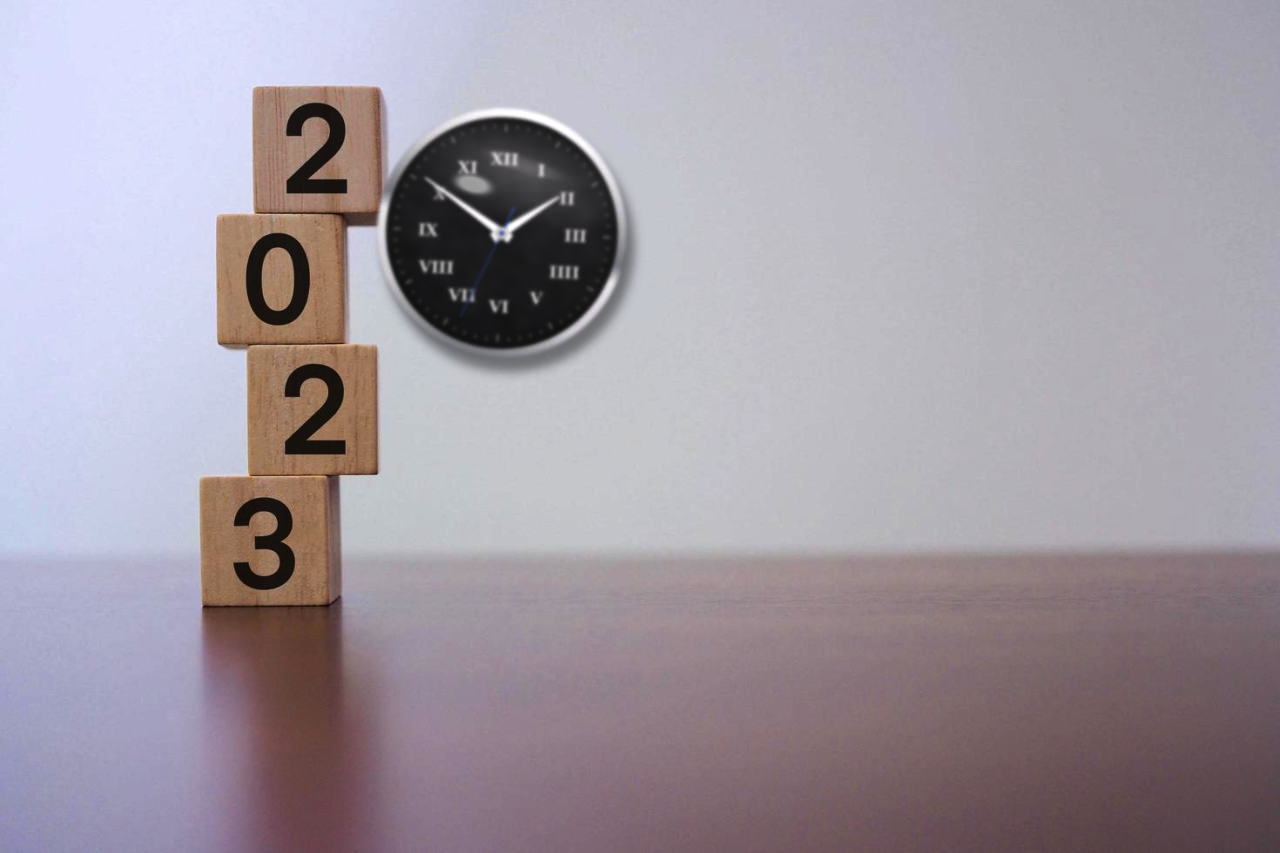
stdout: 1h50m34s
